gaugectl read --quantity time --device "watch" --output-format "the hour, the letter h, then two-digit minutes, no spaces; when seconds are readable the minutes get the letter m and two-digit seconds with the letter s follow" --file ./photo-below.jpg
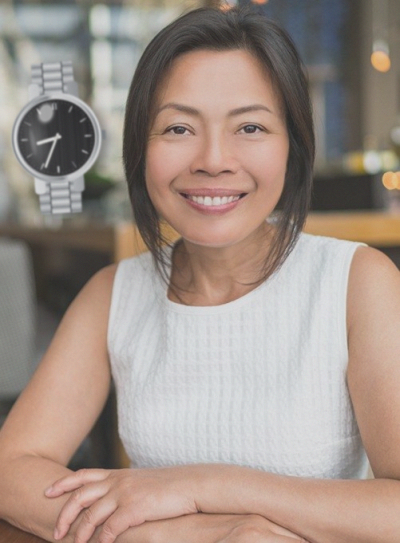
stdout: 8h34
